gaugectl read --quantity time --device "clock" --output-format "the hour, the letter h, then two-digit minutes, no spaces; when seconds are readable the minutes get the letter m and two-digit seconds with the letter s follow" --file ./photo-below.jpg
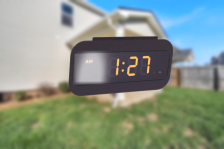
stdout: 1h27
